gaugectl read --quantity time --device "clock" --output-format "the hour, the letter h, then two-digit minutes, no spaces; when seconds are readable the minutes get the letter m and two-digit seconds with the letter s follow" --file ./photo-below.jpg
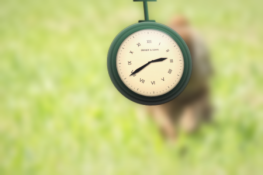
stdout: 2h40
